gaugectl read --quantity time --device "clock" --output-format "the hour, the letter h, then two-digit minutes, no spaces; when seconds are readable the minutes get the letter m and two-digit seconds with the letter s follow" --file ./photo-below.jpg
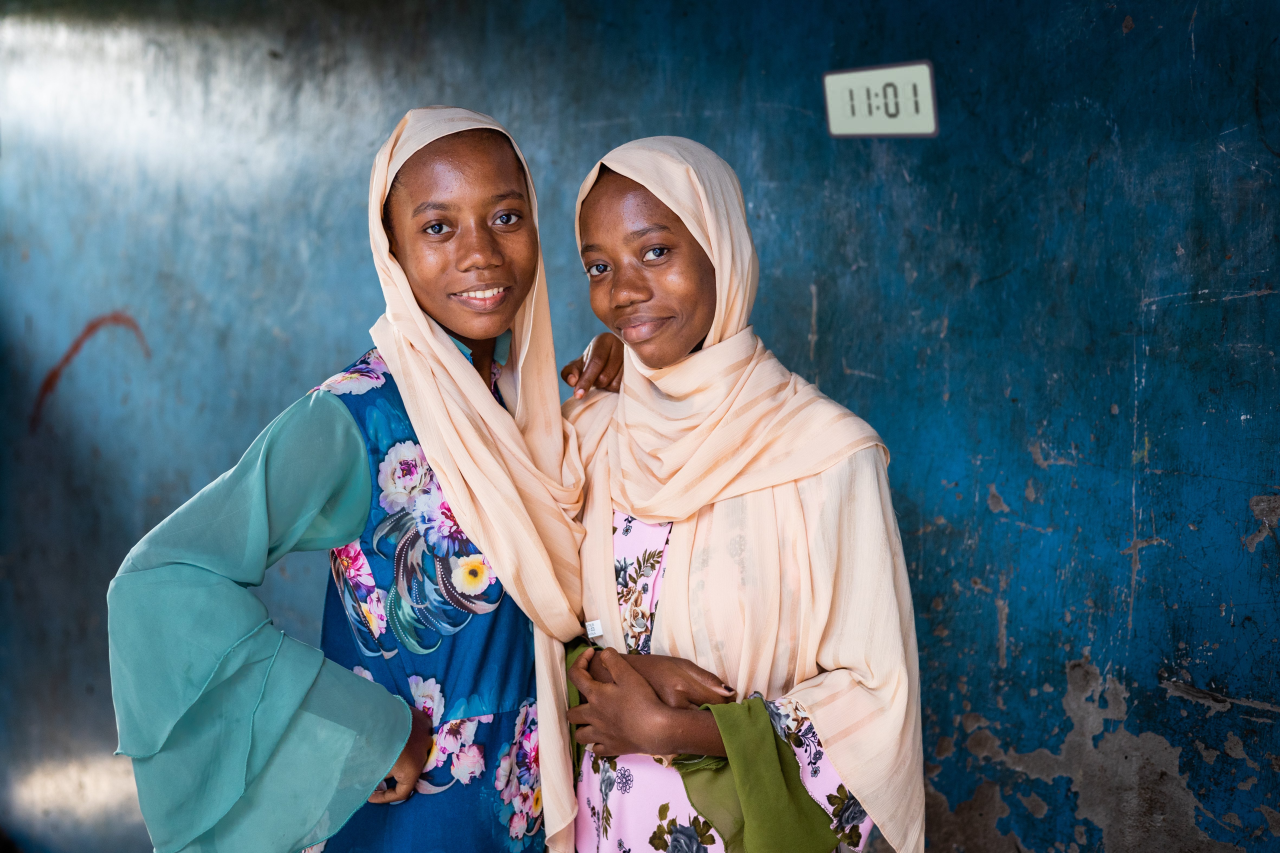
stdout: 11h01
